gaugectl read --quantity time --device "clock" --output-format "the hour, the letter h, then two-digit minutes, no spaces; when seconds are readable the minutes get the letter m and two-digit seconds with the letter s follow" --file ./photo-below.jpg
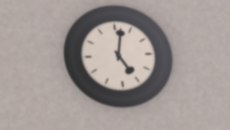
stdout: 5h02
